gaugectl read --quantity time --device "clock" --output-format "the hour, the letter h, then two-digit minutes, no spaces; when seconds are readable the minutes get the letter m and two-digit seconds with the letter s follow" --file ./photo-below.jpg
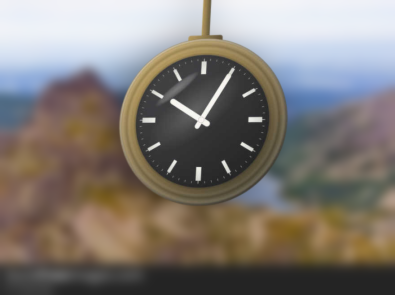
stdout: 10h05
